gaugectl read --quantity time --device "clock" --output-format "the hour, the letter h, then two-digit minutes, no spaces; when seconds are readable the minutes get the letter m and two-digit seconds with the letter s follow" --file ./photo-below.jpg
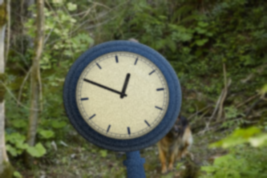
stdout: 12h50
